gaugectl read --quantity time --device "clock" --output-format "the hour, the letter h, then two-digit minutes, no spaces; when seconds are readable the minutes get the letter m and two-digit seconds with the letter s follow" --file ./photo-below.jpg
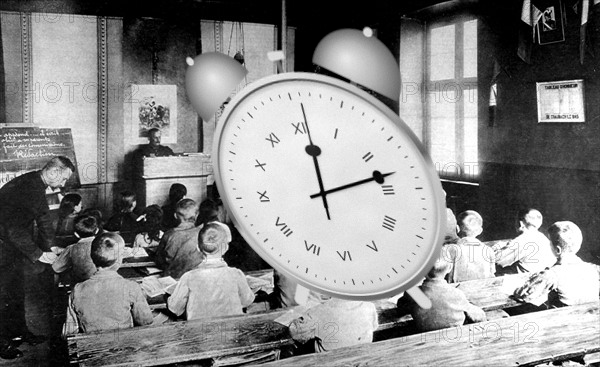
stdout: 12h13m01s
